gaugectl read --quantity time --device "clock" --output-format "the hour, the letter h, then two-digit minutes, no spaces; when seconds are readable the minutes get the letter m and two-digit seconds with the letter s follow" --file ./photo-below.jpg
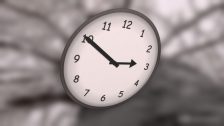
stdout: 2h50
